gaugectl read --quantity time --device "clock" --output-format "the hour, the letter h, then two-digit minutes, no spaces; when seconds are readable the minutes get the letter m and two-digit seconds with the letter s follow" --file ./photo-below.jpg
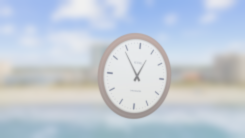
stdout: 12h54
